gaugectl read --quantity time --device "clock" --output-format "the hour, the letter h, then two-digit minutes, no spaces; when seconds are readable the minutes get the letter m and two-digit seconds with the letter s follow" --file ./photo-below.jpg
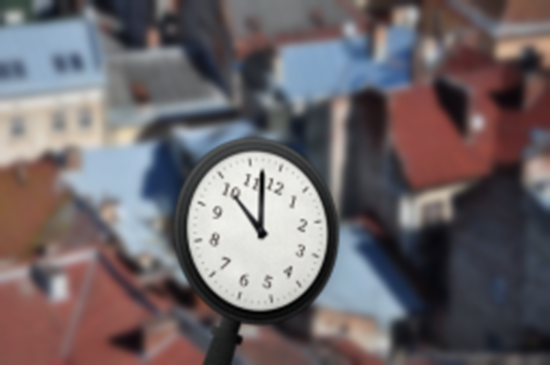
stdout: 9h57
